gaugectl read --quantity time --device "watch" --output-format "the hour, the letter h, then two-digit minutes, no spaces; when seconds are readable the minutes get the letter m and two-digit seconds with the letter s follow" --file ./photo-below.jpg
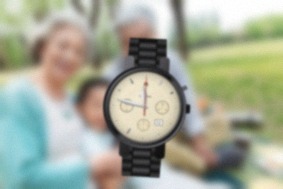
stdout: 11h47
